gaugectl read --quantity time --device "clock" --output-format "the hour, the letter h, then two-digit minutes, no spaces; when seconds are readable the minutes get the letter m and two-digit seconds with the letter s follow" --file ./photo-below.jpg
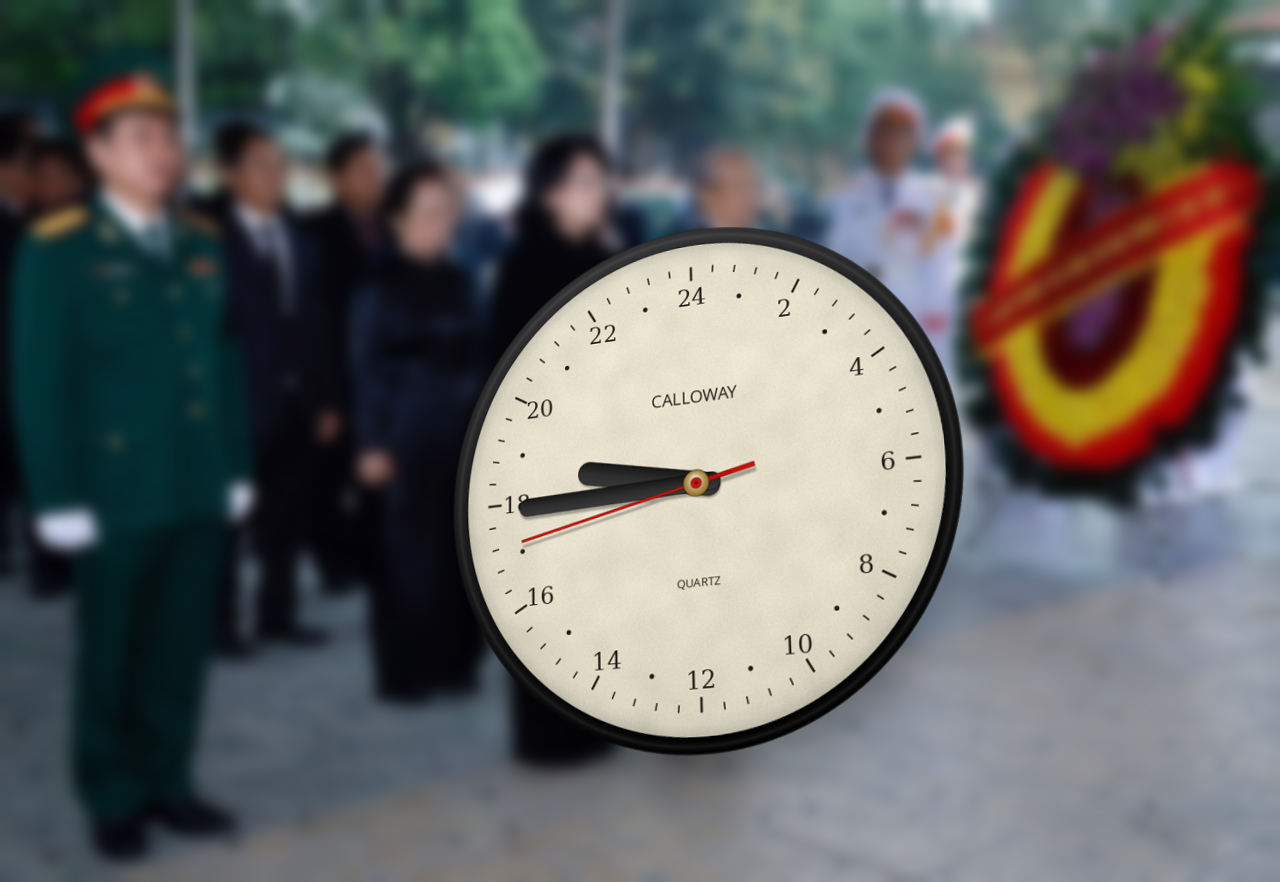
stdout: 18h44m43s
